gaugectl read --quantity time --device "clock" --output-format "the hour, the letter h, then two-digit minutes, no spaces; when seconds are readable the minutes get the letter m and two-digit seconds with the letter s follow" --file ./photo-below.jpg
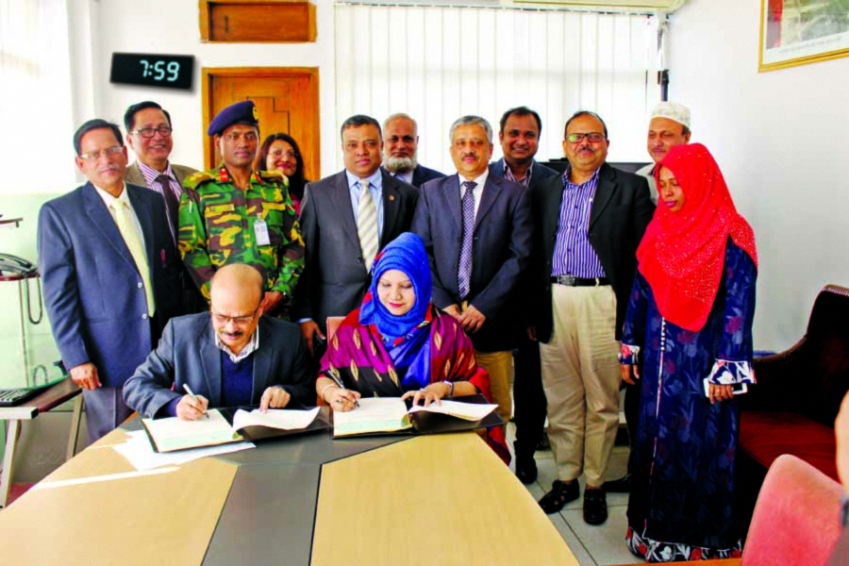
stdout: 7h59
